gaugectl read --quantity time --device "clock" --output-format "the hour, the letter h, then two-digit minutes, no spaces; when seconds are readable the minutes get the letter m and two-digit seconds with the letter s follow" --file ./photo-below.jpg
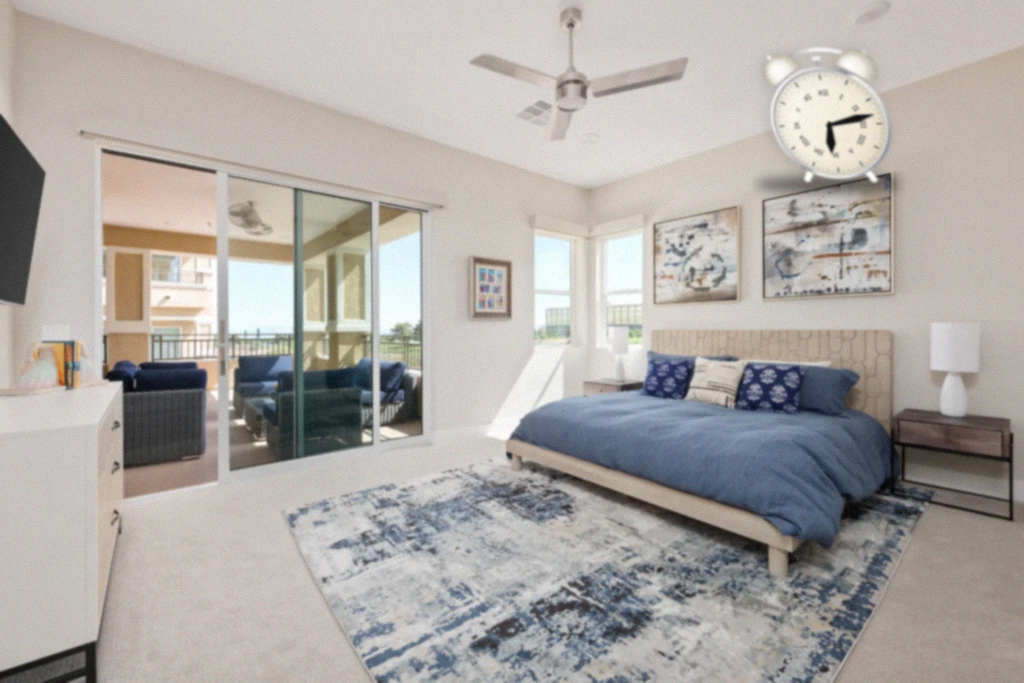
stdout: 6h13
